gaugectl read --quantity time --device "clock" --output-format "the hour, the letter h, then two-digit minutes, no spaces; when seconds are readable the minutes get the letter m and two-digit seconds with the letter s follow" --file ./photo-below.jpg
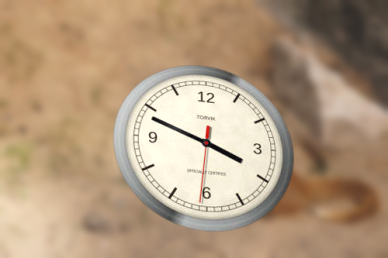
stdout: 3h48m31s
